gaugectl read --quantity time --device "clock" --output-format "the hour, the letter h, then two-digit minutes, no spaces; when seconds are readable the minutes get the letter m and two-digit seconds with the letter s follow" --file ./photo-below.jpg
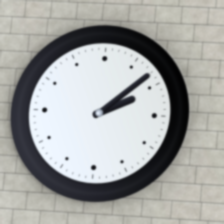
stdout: 2h08
